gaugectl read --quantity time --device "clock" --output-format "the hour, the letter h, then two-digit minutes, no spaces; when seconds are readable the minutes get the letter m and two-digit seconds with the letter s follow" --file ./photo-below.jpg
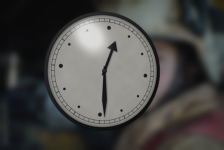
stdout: 12h29
